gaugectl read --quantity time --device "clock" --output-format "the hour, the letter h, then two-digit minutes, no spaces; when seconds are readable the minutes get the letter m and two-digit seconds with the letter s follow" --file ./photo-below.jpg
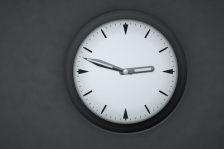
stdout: 2h48
